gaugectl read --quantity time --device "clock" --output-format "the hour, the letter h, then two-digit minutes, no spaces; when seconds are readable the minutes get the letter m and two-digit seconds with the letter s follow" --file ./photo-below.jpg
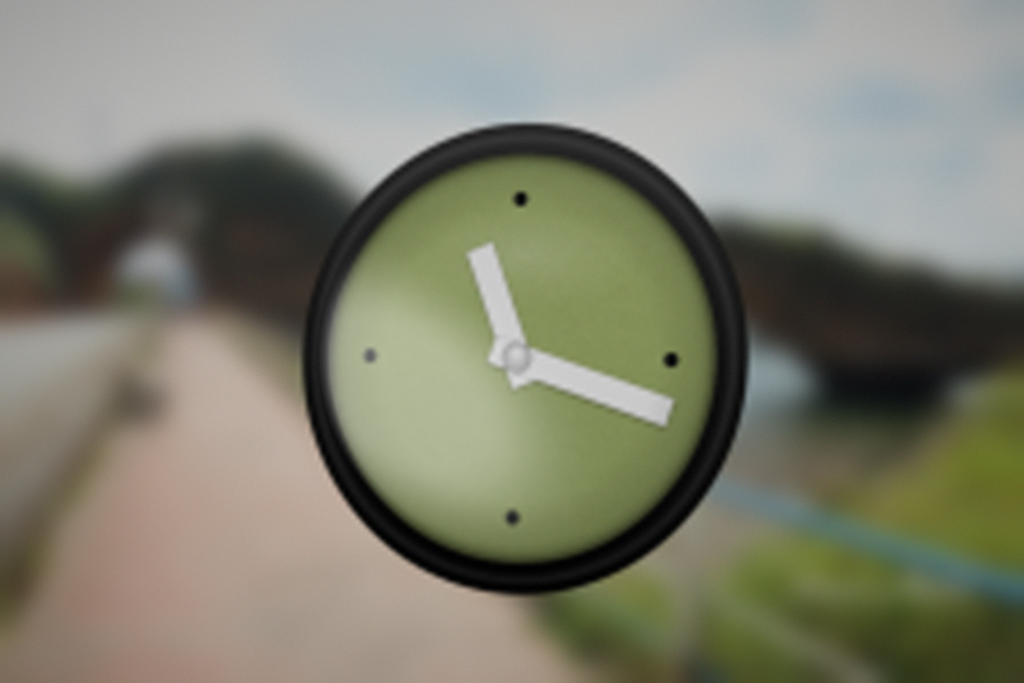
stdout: 11h18
